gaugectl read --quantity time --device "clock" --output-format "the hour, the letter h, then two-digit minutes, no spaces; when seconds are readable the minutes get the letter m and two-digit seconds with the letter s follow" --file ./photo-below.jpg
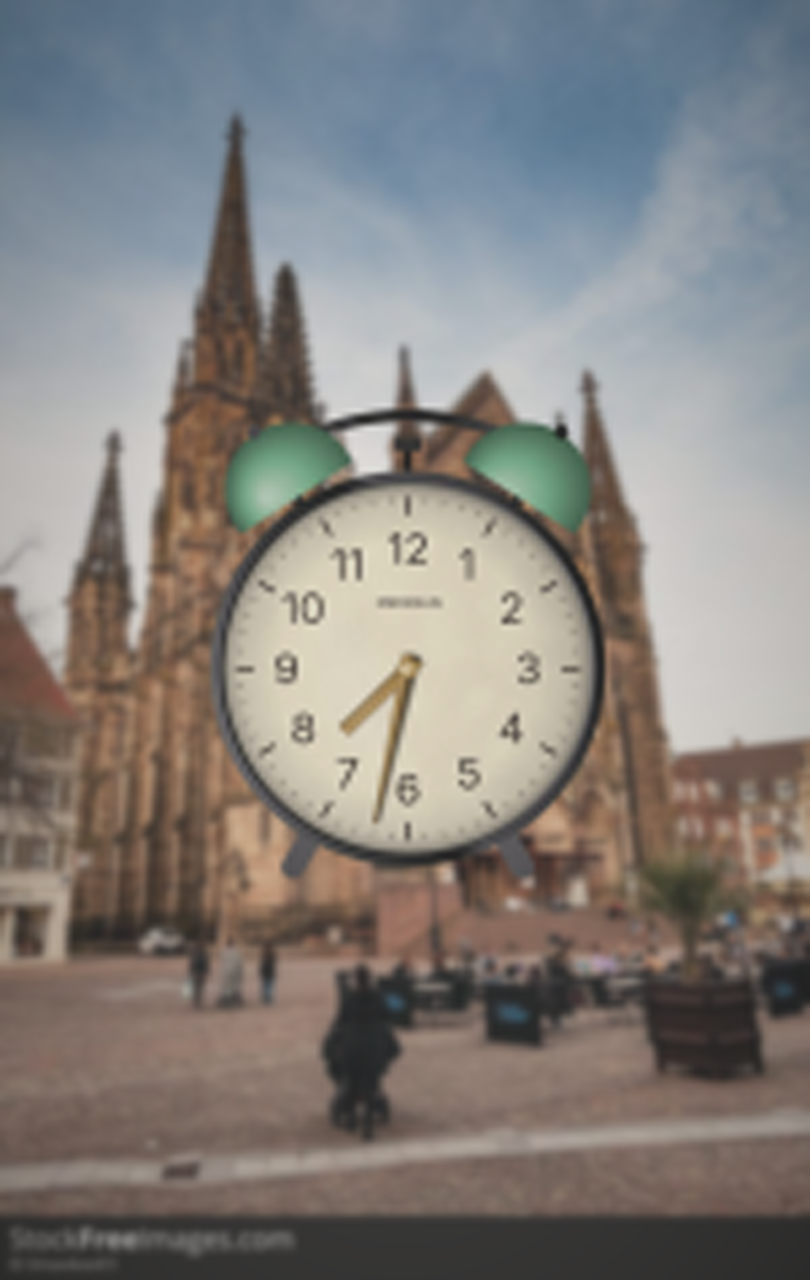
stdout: 7h32
